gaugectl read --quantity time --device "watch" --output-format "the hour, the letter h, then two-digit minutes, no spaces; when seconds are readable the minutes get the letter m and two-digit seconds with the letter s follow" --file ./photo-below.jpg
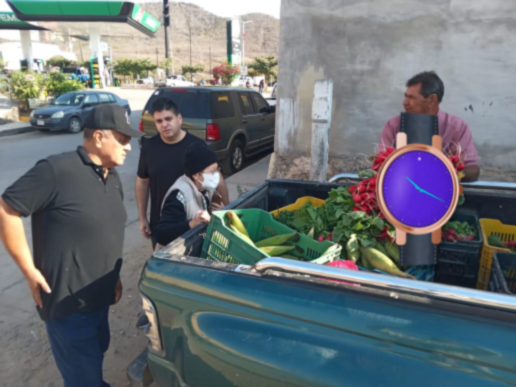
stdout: 10h19
